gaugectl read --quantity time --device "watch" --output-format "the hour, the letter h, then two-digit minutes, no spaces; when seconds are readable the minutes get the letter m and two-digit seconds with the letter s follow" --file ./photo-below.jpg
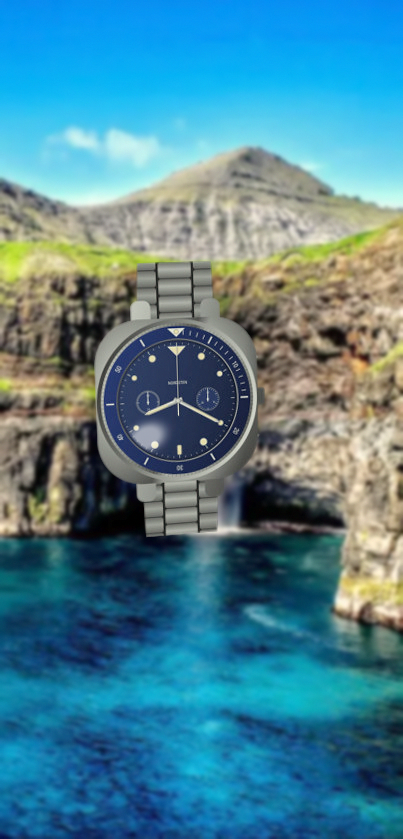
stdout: 8h20
